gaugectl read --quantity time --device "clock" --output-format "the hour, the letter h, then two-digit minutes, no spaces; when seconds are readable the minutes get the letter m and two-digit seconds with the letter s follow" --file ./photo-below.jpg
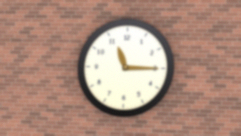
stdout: 11h15
